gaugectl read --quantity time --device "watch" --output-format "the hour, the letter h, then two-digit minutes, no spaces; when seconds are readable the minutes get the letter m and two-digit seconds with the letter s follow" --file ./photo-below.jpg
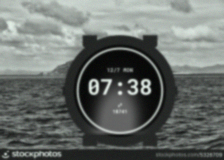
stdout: 7h38
